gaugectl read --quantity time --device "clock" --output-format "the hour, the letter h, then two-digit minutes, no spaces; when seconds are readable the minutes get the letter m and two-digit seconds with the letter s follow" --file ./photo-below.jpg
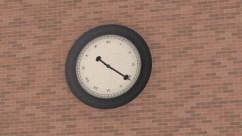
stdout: 10h21
